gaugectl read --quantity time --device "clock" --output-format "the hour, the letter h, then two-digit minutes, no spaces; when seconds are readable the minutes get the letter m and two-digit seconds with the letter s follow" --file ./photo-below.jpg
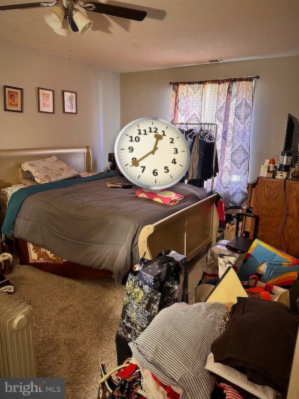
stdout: 12h39
